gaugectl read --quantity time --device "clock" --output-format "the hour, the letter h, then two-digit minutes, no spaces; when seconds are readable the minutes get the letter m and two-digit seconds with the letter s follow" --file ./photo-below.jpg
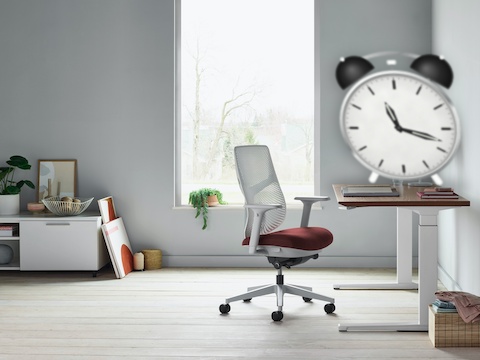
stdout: 11h18
